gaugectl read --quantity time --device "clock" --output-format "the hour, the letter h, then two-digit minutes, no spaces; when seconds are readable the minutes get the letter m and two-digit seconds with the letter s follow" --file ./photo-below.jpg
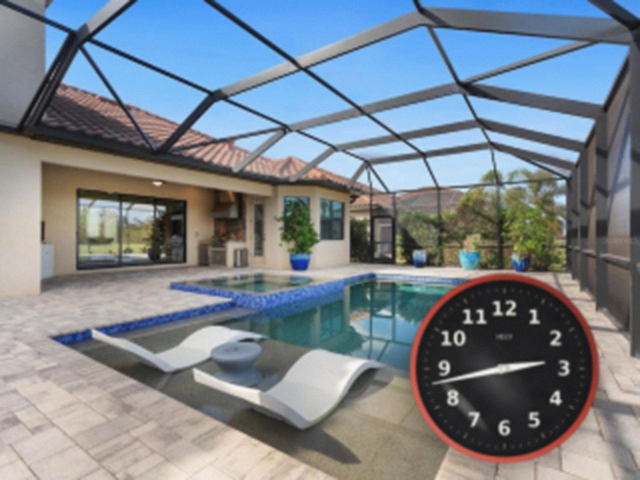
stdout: 2h43
